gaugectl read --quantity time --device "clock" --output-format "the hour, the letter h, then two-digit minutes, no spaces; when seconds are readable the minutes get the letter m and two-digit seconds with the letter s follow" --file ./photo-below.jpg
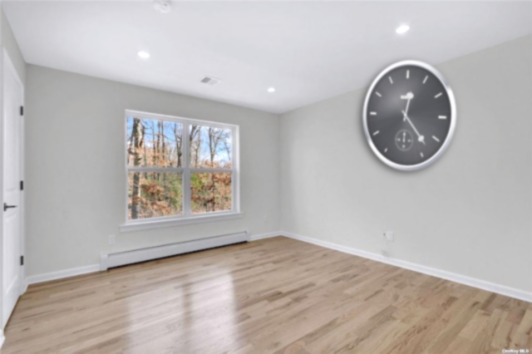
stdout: 12h23
